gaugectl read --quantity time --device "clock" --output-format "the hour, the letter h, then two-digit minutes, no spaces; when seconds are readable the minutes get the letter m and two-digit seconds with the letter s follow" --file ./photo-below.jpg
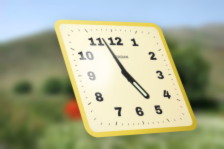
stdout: 4h57
